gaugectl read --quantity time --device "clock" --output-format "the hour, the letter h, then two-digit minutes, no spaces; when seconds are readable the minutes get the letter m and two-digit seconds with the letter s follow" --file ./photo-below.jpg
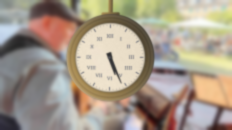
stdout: 5h26
